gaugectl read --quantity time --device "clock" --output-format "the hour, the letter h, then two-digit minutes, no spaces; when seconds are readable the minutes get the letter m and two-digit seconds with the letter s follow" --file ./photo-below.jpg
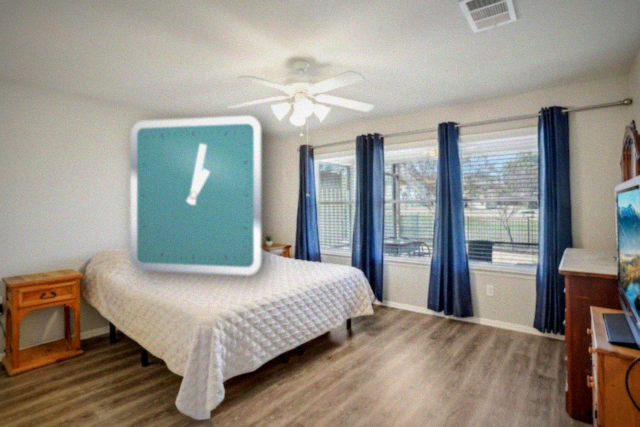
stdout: 1h02
